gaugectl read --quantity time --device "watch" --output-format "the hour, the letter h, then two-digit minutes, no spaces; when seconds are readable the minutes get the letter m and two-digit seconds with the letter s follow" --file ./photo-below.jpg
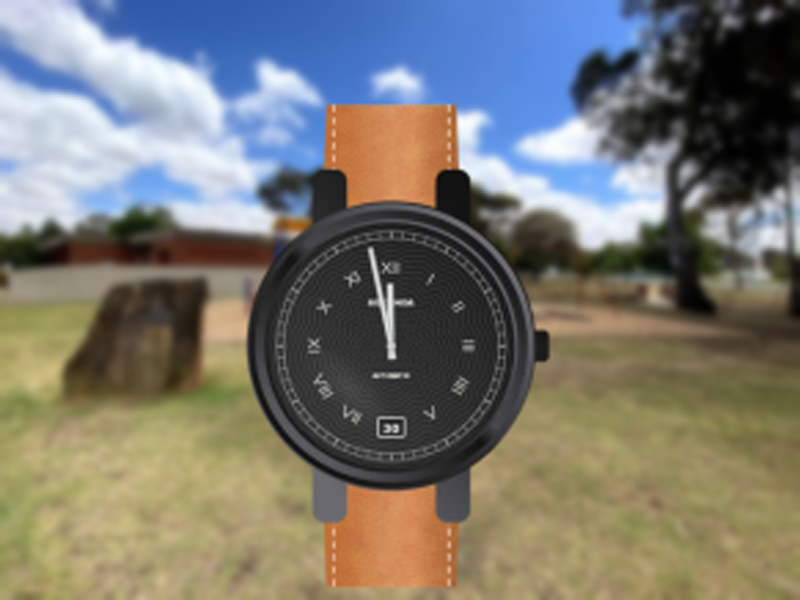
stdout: 11h58
